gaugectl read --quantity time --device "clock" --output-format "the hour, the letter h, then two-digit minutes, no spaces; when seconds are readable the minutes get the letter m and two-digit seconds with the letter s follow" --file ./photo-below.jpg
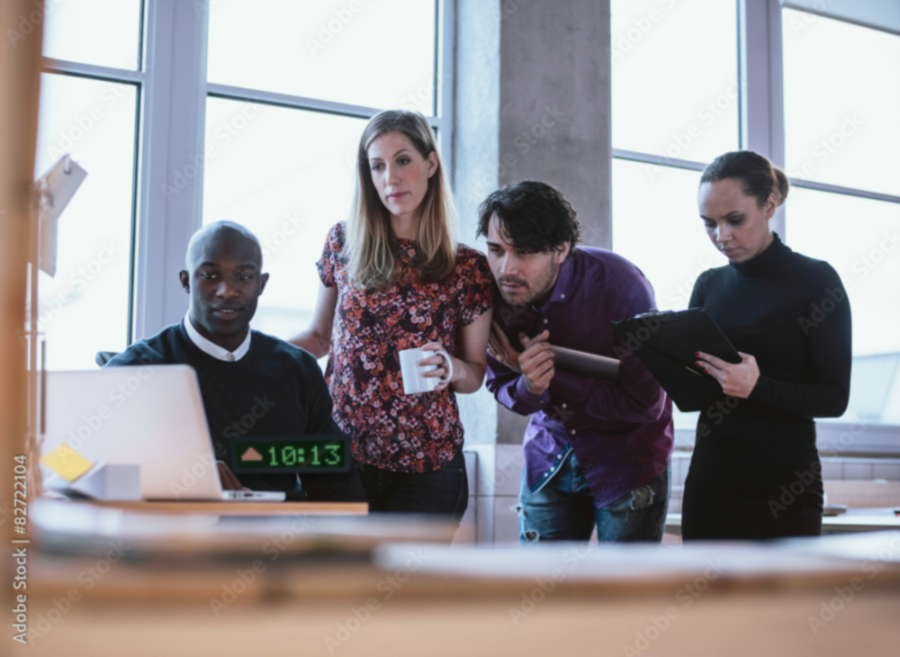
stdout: 10h13
